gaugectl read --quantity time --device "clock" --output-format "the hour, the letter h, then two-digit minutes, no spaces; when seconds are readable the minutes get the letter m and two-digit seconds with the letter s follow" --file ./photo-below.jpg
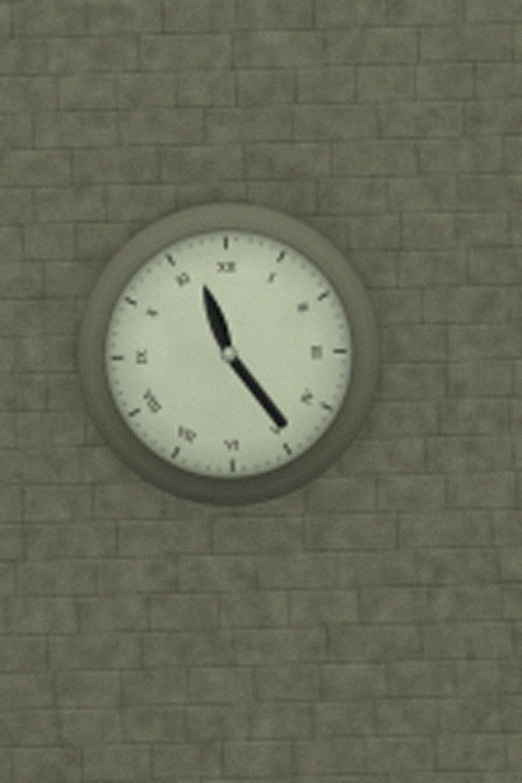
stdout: 11h24
